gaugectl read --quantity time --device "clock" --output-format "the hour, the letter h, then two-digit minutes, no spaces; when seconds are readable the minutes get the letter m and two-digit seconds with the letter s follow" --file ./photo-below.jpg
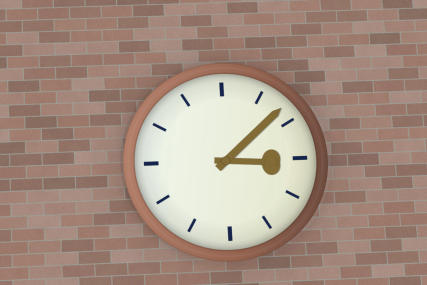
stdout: 3h08
